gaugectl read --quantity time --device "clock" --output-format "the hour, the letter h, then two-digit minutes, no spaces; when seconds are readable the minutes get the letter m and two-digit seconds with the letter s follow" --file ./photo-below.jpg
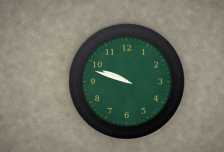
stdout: 9h48
